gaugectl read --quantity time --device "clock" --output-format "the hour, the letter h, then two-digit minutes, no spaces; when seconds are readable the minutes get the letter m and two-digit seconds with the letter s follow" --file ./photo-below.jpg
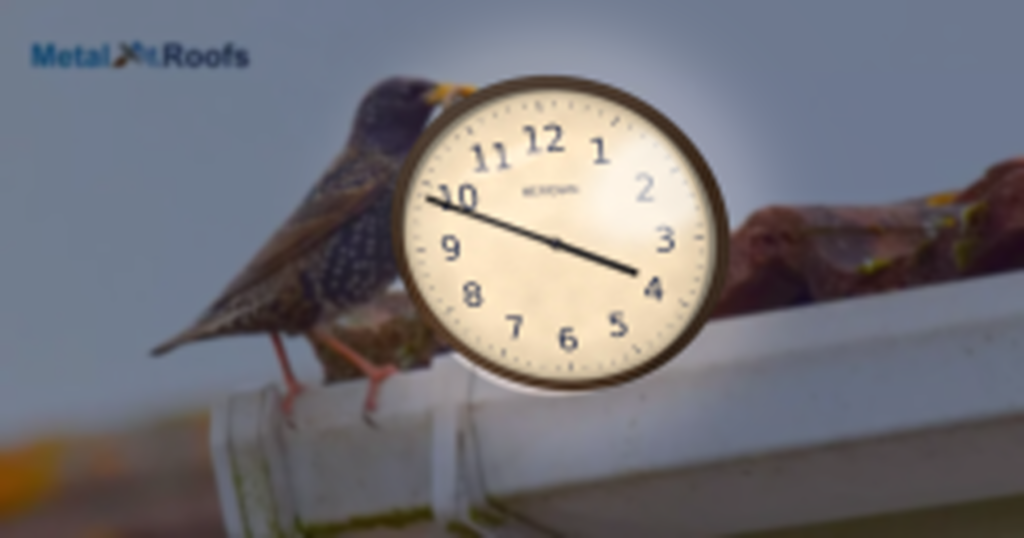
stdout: 3h49
